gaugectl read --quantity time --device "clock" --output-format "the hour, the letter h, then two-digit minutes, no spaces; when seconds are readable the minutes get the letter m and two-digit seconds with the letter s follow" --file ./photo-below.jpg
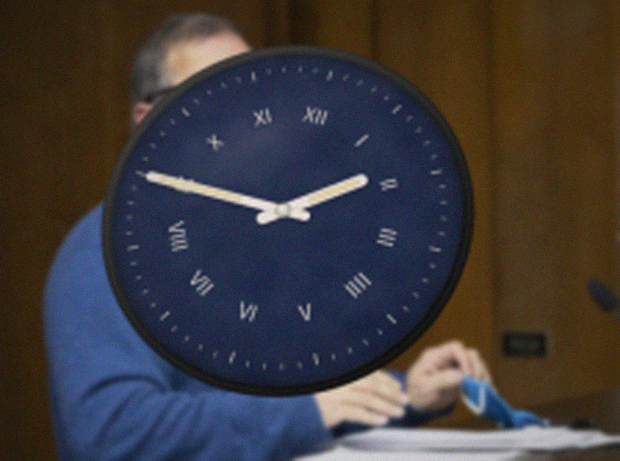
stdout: 1h45
